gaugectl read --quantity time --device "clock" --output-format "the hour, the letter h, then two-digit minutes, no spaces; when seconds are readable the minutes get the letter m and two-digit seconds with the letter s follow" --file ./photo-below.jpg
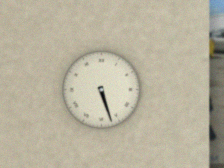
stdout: 5h27
